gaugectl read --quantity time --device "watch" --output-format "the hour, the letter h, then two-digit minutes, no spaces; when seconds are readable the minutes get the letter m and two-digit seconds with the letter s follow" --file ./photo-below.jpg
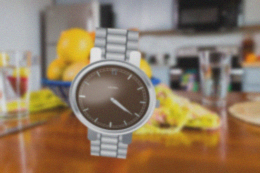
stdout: 4h21
